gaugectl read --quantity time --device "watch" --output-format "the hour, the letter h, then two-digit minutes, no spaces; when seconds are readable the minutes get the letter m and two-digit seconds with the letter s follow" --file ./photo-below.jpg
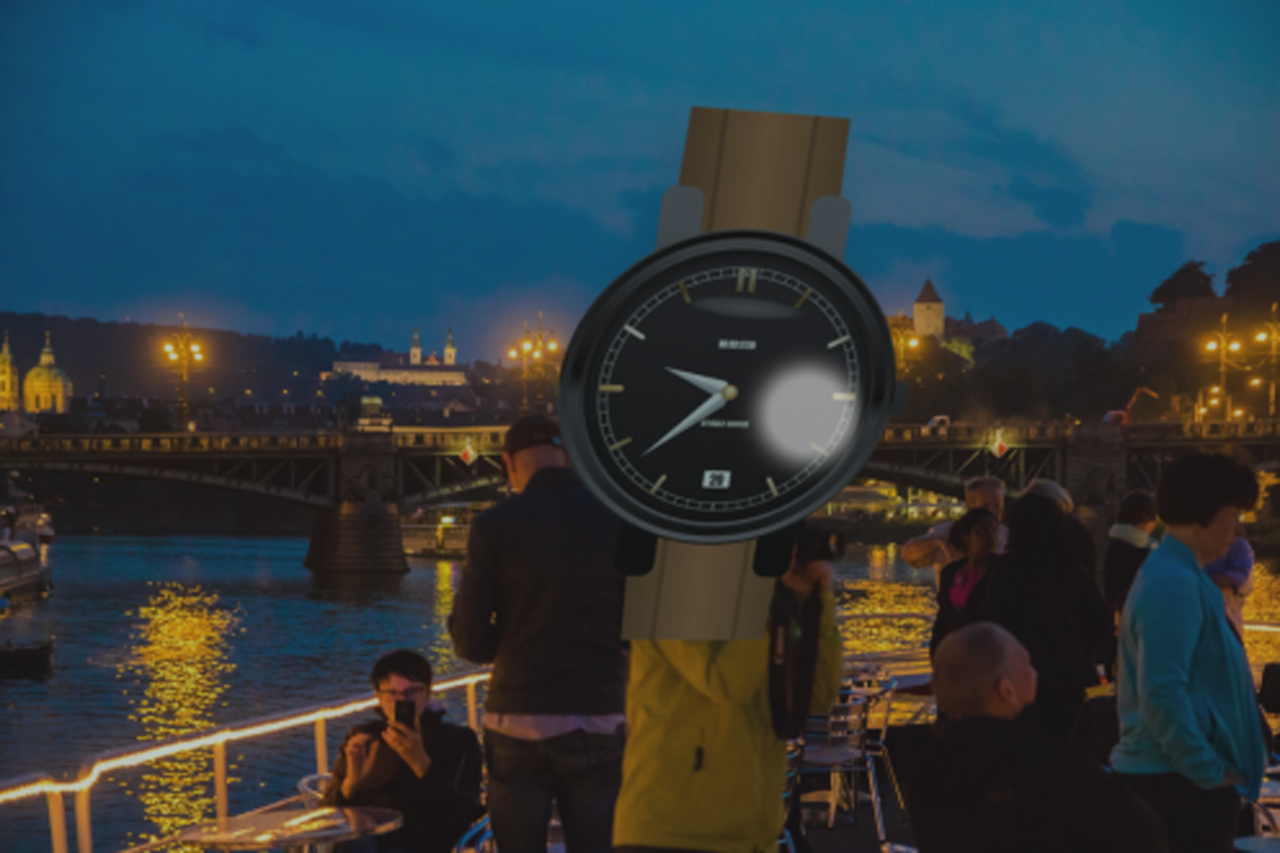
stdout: 9h38
